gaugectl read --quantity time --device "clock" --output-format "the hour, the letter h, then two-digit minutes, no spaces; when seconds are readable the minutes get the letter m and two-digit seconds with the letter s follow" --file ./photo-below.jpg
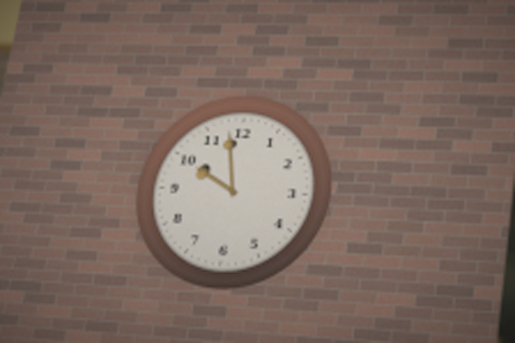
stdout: 9h58
